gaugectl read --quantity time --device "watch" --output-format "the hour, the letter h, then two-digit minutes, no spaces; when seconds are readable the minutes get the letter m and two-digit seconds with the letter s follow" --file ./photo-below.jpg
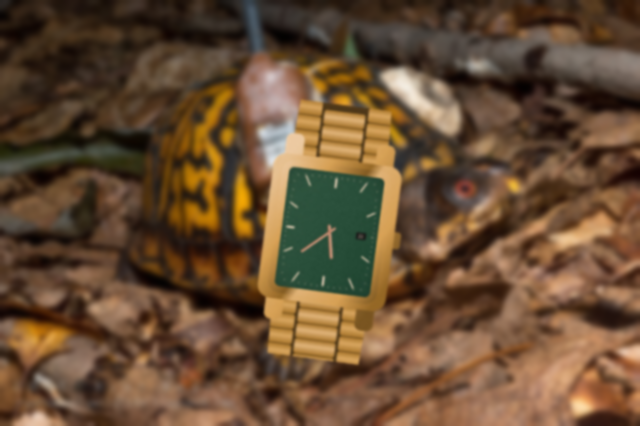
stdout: 5h38
